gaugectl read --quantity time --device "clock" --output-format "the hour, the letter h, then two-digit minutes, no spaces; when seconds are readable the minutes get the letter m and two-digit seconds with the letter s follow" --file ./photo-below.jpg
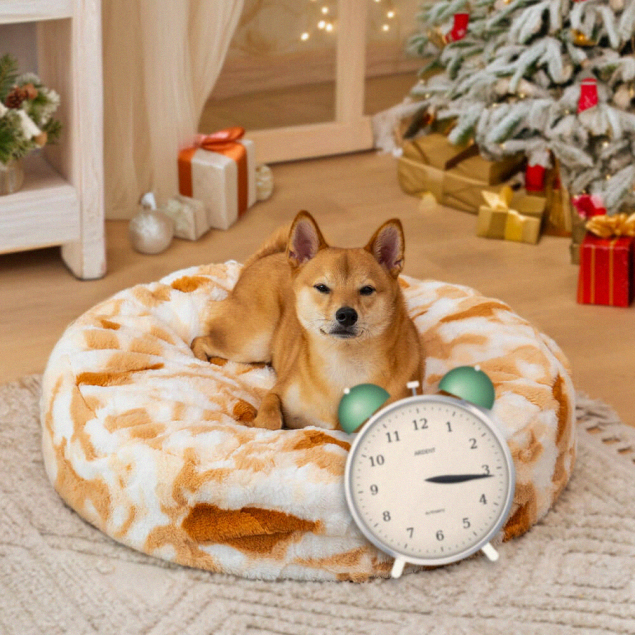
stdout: 3h16
